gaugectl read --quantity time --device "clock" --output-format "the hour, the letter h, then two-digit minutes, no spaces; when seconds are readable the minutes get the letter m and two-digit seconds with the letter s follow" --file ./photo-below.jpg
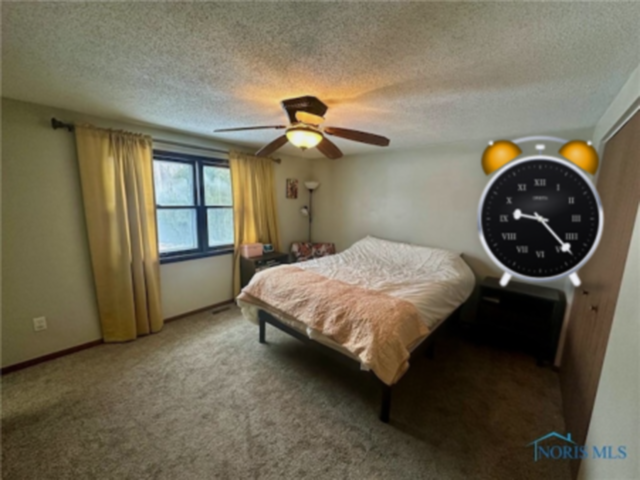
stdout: 9h23
